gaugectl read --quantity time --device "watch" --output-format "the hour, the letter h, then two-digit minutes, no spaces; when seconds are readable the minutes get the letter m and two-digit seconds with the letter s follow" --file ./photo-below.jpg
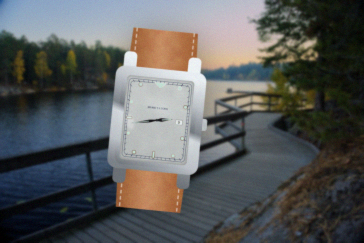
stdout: 2h43
